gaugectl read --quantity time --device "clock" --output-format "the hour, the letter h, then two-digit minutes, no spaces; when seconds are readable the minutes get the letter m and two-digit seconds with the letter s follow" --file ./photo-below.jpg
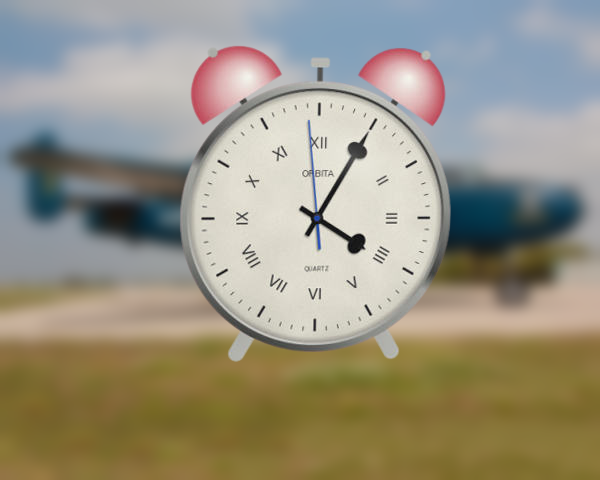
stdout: 4h04m59s
